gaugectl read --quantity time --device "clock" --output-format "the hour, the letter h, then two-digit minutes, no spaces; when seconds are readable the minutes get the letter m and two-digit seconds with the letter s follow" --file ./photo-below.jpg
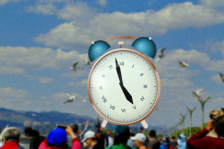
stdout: 4h58
